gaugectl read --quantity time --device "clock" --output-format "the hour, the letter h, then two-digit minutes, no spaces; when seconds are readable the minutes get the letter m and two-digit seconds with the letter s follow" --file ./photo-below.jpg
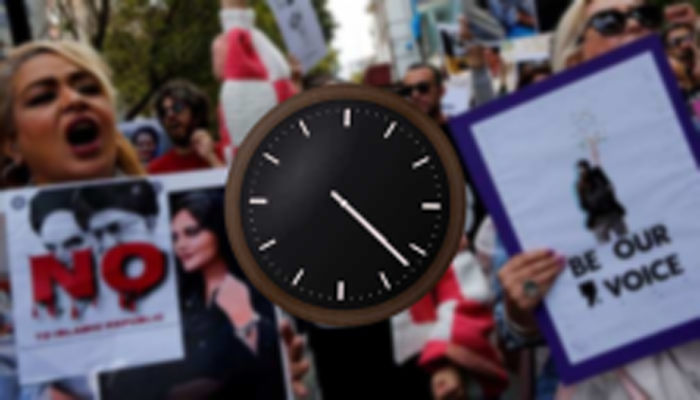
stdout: 4h22
